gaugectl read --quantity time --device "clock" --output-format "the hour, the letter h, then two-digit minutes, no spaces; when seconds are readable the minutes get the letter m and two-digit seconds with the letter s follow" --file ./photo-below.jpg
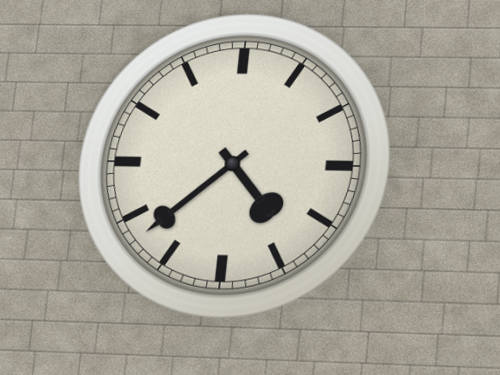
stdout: 4h38
